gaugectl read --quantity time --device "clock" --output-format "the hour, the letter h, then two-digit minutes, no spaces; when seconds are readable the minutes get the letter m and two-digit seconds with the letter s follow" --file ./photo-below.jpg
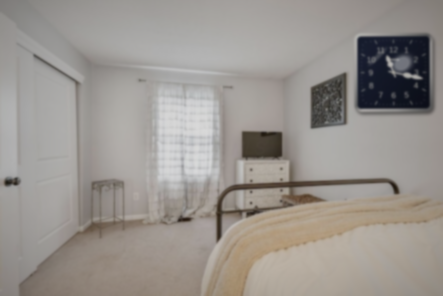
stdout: 11h17
